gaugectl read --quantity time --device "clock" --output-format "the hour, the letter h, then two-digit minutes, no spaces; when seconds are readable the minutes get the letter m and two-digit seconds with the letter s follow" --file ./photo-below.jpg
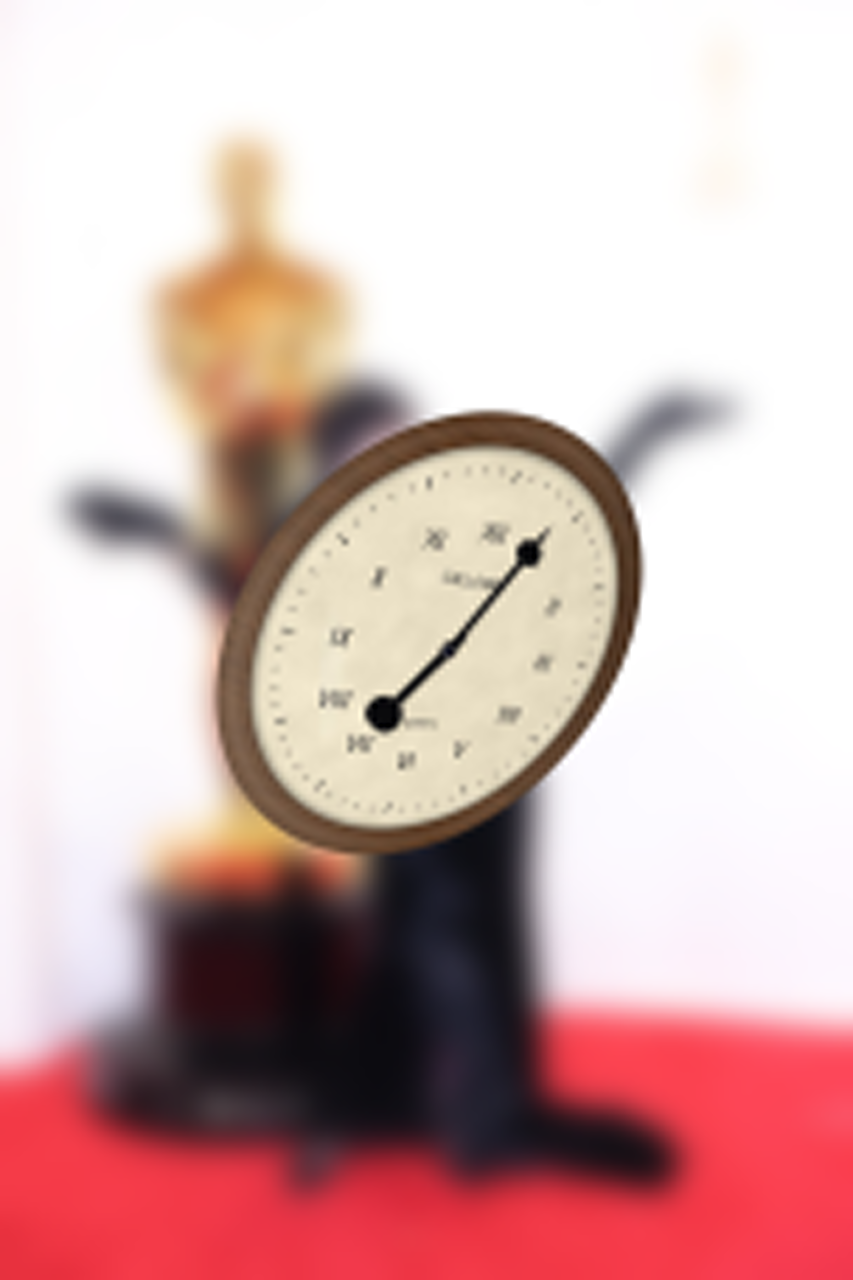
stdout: 7h04
